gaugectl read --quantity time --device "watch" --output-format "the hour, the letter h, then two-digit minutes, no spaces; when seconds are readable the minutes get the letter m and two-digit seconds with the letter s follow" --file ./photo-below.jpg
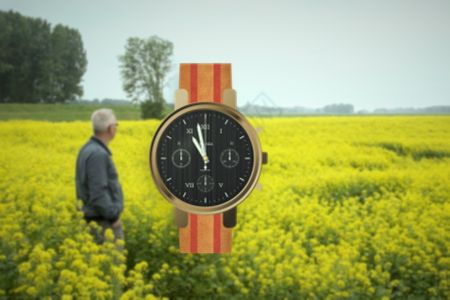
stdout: 10h58
